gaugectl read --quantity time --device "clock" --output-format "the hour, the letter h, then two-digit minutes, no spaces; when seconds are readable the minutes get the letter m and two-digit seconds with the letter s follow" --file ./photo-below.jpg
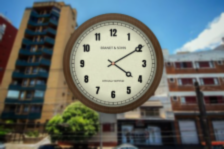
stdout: 4h10
